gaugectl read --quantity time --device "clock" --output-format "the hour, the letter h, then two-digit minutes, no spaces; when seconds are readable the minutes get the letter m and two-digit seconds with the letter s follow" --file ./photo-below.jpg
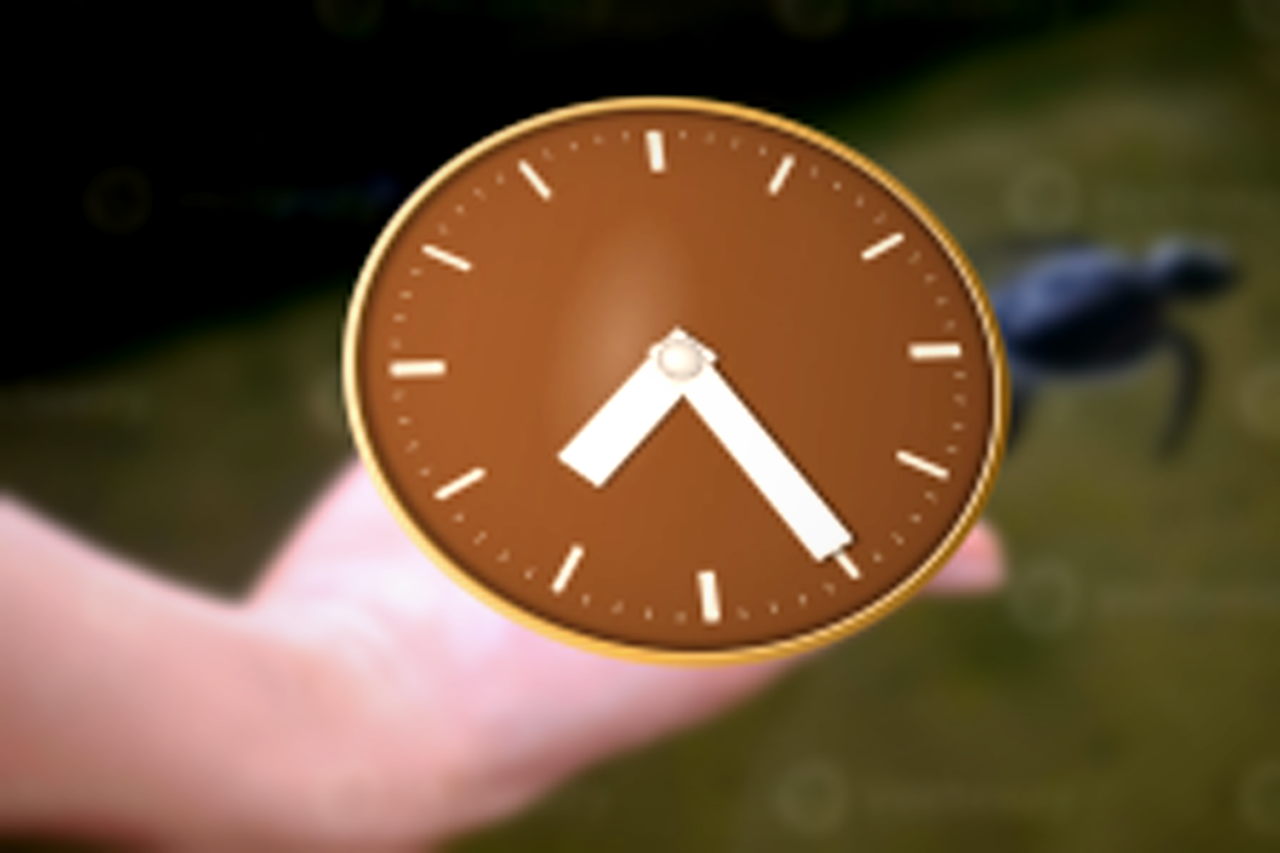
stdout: 7h25
